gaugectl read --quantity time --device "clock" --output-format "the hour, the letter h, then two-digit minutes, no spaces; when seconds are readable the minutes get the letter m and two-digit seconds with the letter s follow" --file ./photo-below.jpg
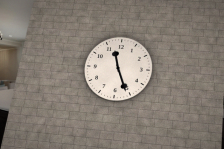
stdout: 11h26
